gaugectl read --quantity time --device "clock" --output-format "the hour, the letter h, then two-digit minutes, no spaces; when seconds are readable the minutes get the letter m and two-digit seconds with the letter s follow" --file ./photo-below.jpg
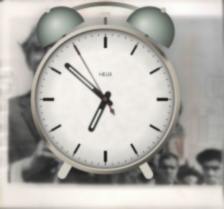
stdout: 6h51m55s
